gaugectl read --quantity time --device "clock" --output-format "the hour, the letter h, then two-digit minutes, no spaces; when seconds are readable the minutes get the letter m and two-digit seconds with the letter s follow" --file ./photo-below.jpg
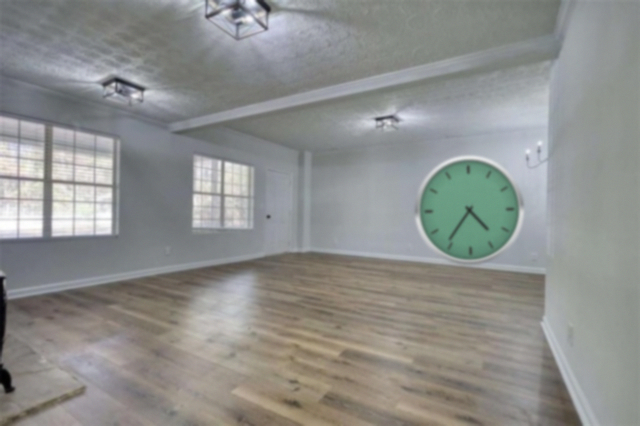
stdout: 4h36
